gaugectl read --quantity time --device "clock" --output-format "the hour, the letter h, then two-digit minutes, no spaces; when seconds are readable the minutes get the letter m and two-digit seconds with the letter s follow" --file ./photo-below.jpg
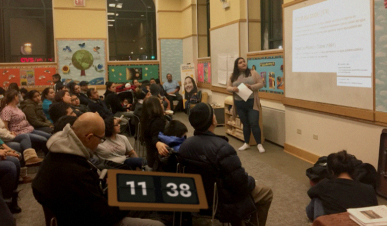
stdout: 11h38
